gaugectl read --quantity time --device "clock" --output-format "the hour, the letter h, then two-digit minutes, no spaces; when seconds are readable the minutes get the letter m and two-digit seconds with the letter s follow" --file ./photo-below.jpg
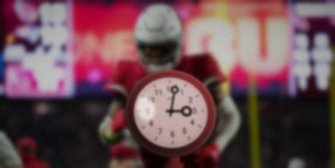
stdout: 3h02
